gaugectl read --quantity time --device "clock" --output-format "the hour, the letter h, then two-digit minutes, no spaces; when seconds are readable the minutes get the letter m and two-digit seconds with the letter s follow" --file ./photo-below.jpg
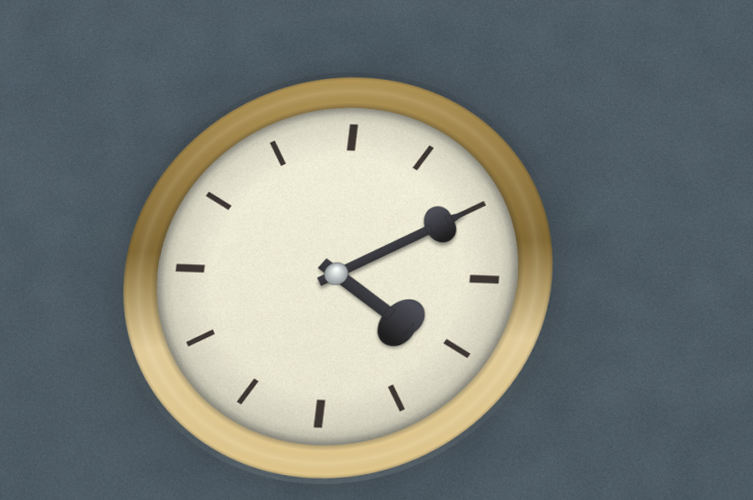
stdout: 4h10
